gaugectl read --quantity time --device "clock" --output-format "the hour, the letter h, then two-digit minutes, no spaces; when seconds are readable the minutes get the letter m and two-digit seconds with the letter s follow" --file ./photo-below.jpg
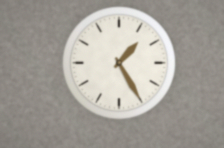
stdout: 1h25
